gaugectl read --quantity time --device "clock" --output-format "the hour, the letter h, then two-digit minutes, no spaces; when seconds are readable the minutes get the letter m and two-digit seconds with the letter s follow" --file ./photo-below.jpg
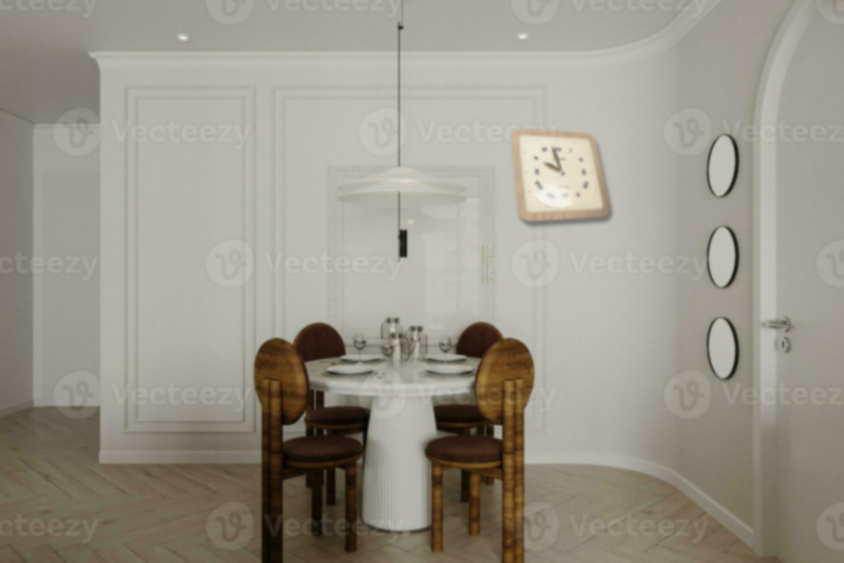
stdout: 9h58
